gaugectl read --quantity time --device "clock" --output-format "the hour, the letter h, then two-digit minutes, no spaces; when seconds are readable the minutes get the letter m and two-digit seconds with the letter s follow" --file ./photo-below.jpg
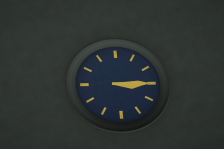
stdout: 3h15
